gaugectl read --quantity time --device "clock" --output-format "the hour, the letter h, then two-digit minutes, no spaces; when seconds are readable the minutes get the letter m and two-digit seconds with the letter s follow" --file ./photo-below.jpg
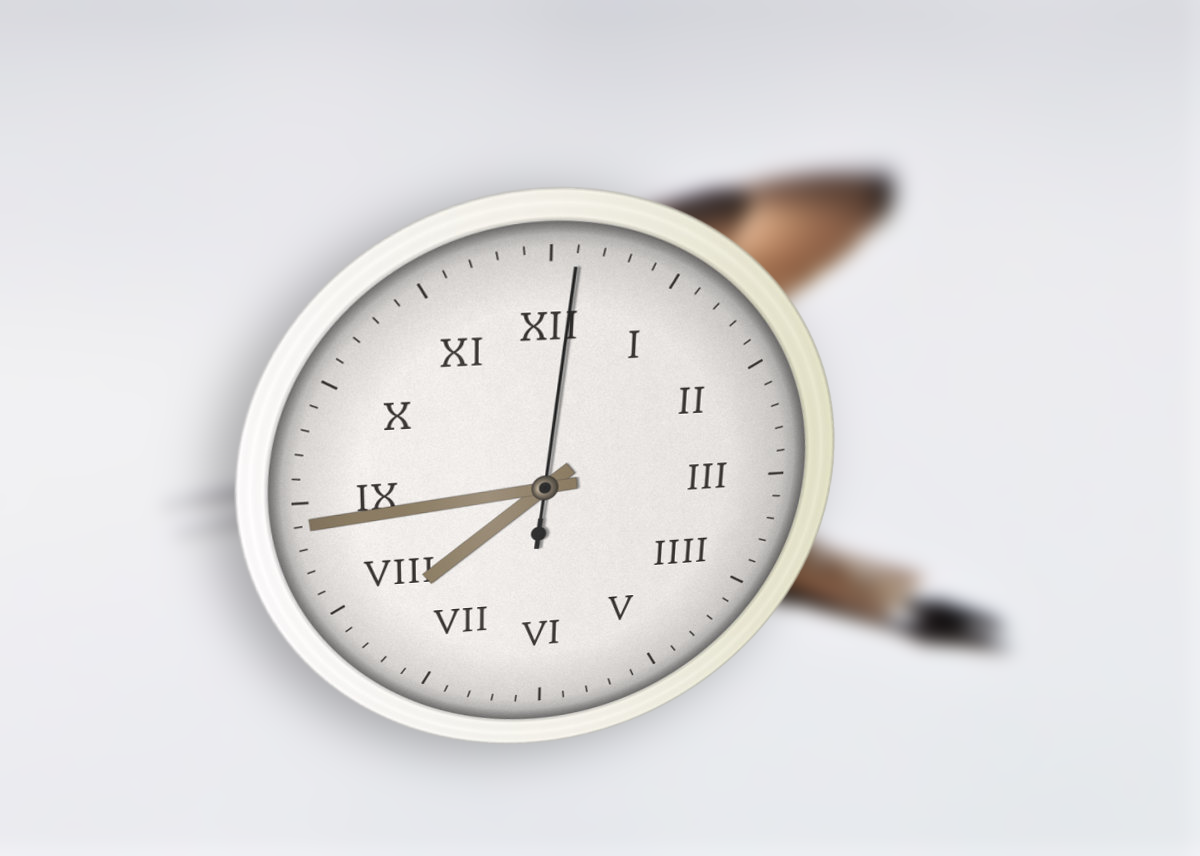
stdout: 7h44m01s
